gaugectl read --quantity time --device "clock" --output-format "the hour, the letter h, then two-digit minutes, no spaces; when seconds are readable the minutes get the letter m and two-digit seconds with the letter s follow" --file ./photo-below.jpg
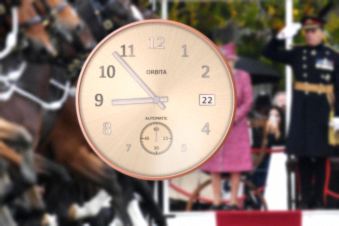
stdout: 8h53
